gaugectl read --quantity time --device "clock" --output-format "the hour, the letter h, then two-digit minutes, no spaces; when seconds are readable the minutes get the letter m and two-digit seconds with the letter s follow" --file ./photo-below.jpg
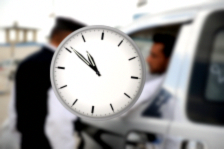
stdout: 10h51
